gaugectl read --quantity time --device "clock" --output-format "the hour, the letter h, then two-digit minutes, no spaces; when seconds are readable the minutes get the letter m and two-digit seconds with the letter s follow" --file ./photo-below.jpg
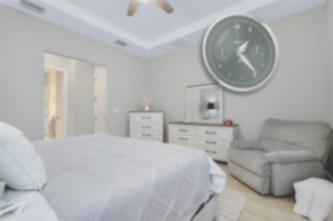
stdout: 1h24
